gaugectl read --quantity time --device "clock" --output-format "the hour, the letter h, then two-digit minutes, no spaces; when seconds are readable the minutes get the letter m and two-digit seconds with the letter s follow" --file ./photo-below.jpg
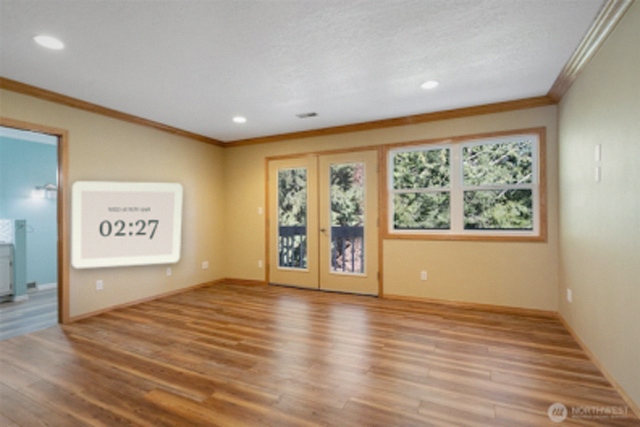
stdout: 2h27
